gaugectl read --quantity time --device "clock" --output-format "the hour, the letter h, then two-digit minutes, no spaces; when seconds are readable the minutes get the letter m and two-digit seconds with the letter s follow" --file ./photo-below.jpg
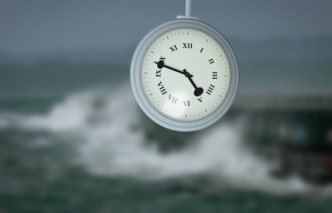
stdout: 4h48
